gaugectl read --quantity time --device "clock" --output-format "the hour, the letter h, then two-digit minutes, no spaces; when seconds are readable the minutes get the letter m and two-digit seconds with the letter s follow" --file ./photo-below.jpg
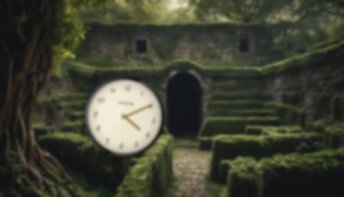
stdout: 4h10
